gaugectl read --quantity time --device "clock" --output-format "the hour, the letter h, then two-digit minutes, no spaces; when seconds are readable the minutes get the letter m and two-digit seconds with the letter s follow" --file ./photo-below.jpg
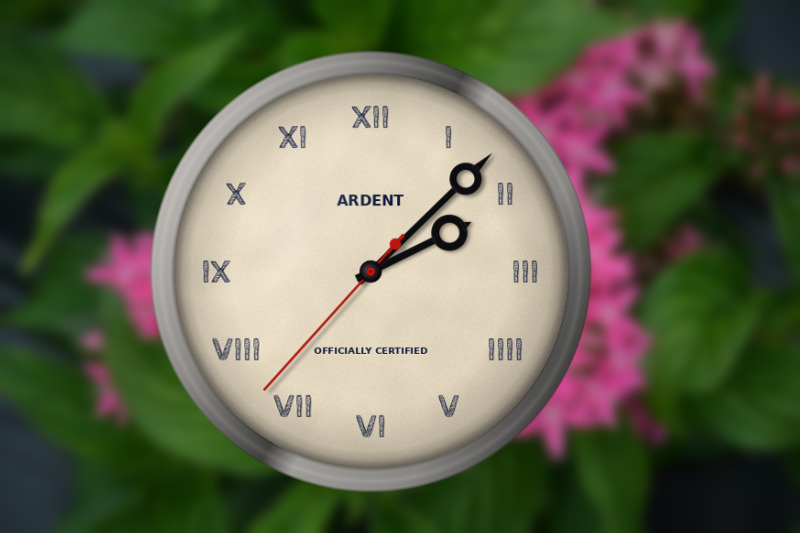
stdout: 2h07m37s
